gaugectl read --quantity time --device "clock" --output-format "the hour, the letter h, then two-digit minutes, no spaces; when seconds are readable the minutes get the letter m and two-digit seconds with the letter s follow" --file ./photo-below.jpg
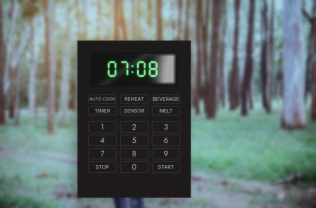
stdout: 7h08
